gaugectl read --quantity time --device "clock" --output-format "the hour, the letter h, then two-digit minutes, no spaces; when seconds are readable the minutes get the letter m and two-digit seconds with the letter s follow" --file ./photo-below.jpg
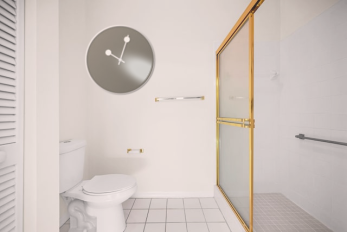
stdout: 10h03
